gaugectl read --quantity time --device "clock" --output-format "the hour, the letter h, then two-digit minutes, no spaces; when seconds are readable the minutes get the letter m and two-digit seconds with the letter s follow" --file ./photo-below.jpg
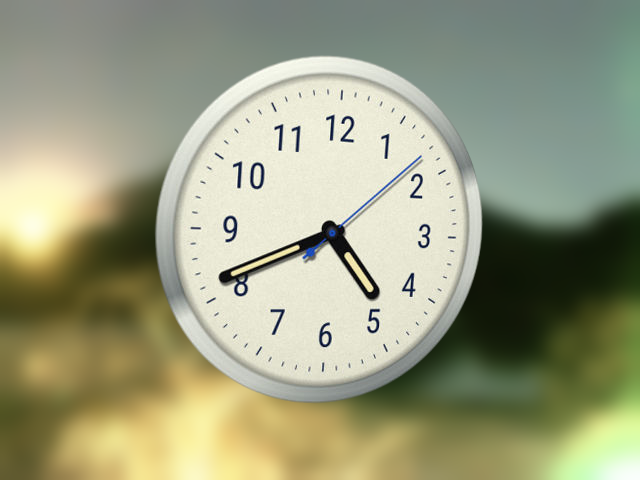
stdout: 4h41m08s
